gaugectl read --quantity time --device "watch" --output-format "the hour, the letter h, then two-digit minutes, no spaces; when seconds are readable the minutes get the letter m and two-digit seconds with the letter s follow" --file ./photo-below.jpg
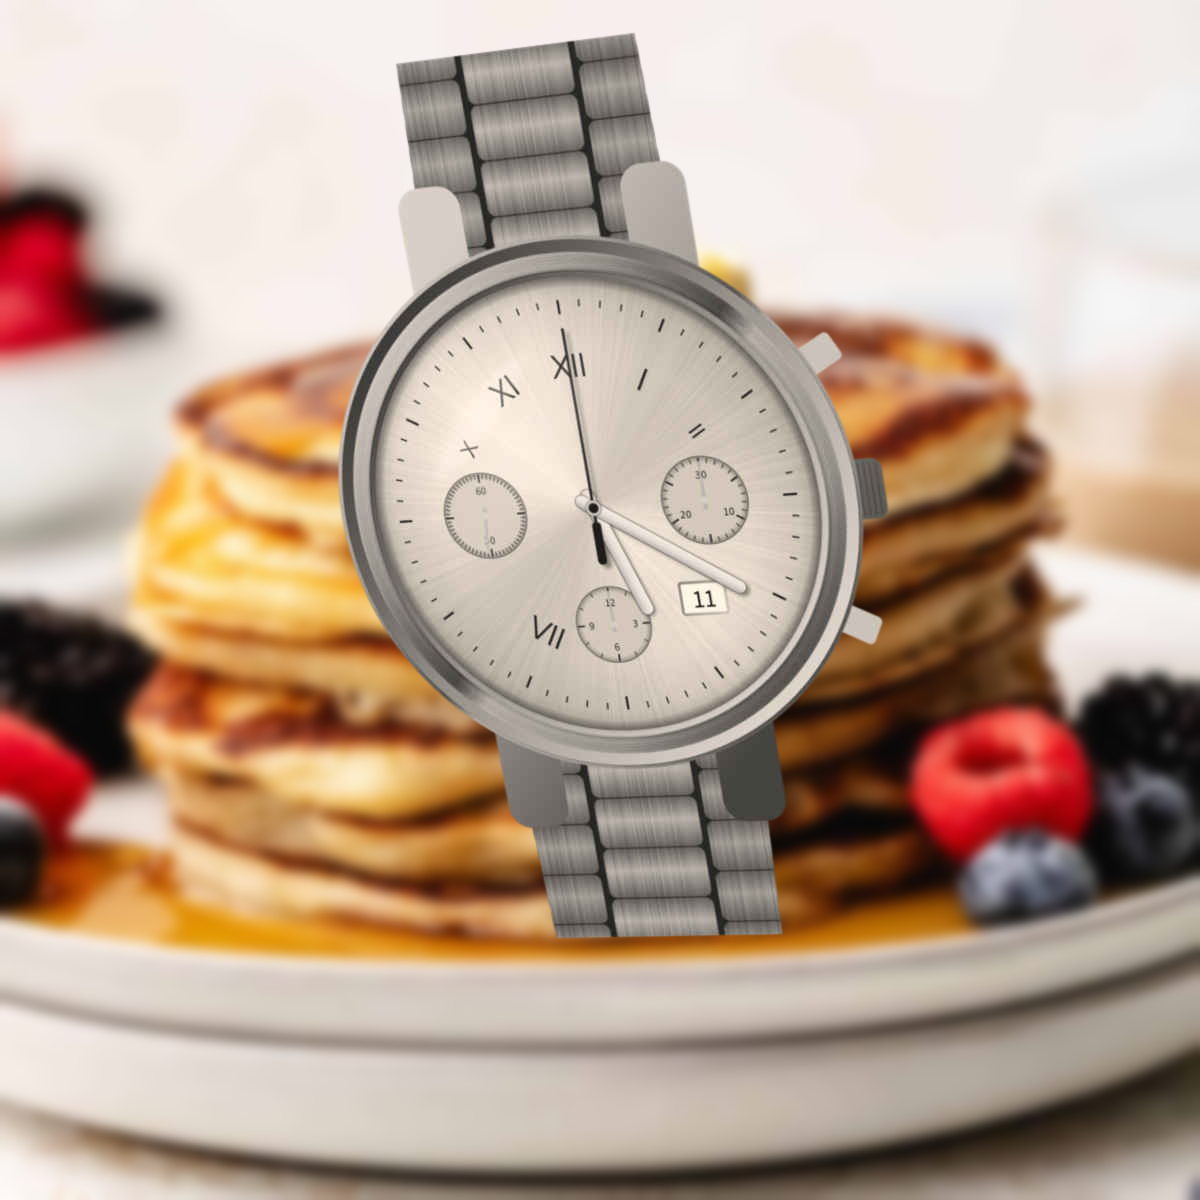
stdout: 5h20m31s
